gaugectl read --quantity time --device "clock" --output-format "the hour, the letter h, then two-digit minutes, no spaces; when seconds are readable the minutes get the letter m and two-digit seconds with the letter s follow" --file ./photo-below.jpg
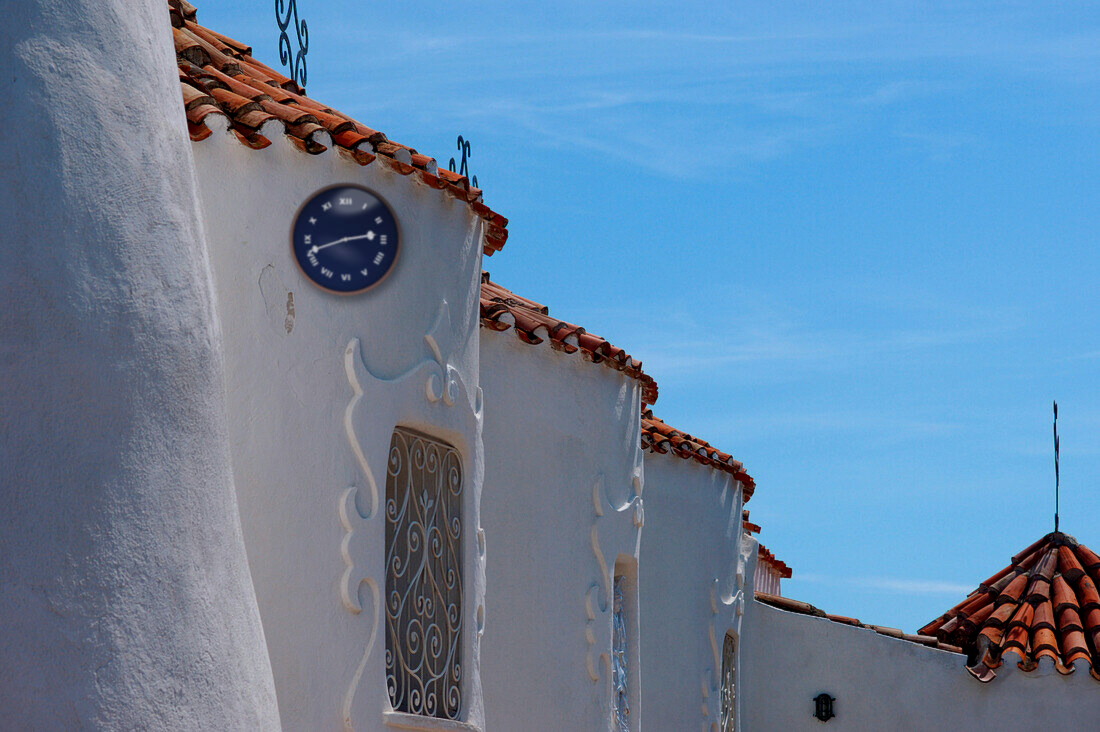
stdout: 2h42
